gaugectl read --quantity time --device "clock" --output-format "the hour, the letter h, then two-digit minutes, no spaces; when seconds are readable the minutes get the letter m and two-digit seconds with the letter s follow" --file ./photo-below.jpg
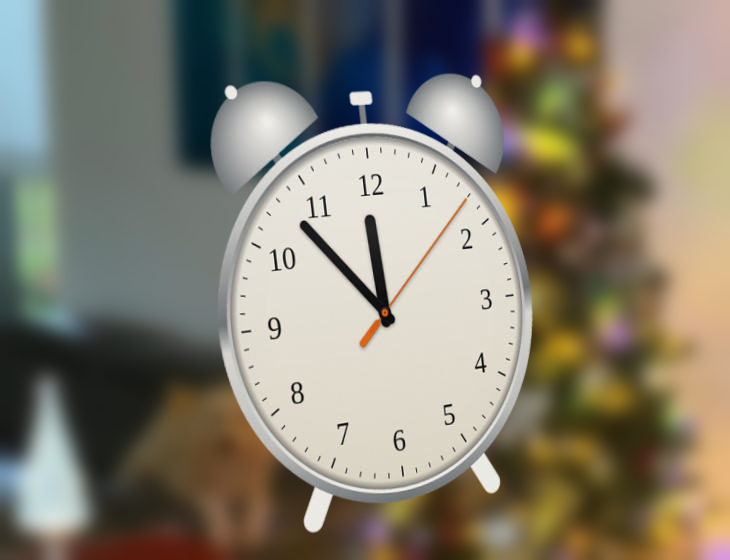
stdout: 11h53m08s
